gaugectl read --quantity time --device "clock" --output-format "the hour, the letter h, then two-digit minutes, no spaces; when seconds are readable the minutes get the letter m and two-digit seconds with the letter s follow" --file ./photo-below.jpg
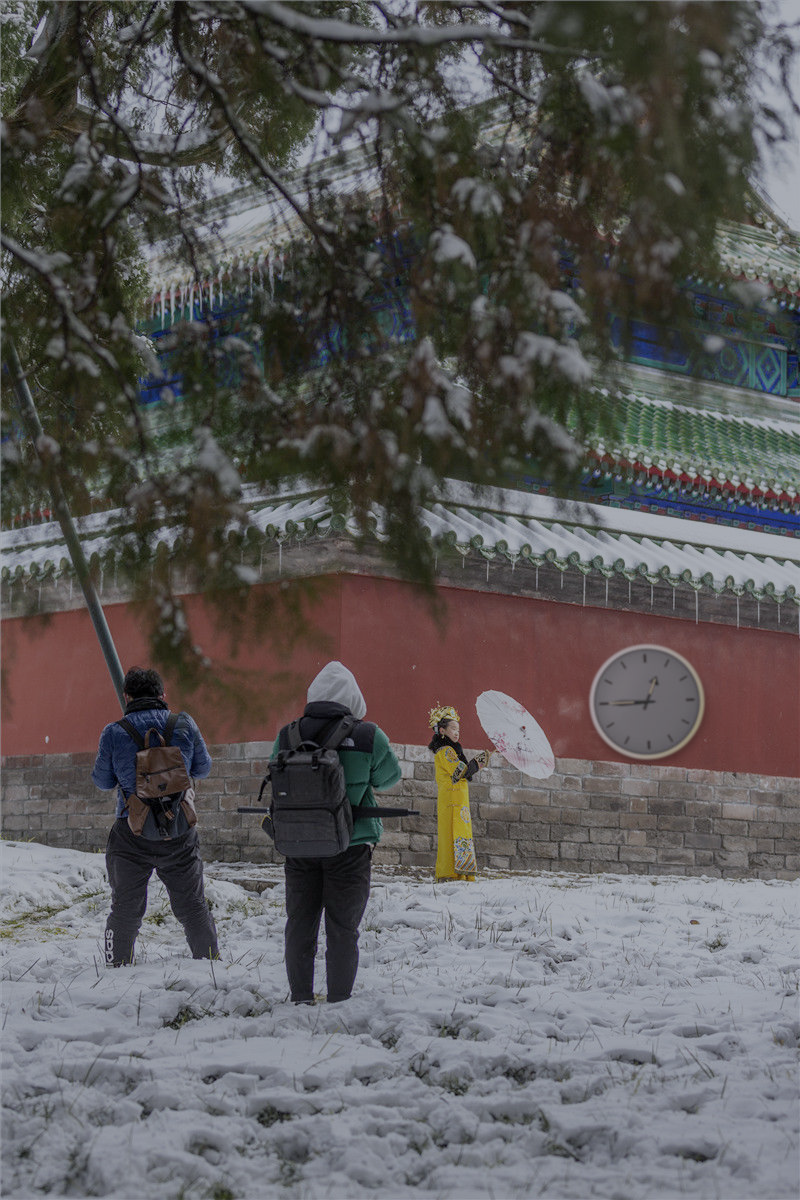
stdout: 12h45
